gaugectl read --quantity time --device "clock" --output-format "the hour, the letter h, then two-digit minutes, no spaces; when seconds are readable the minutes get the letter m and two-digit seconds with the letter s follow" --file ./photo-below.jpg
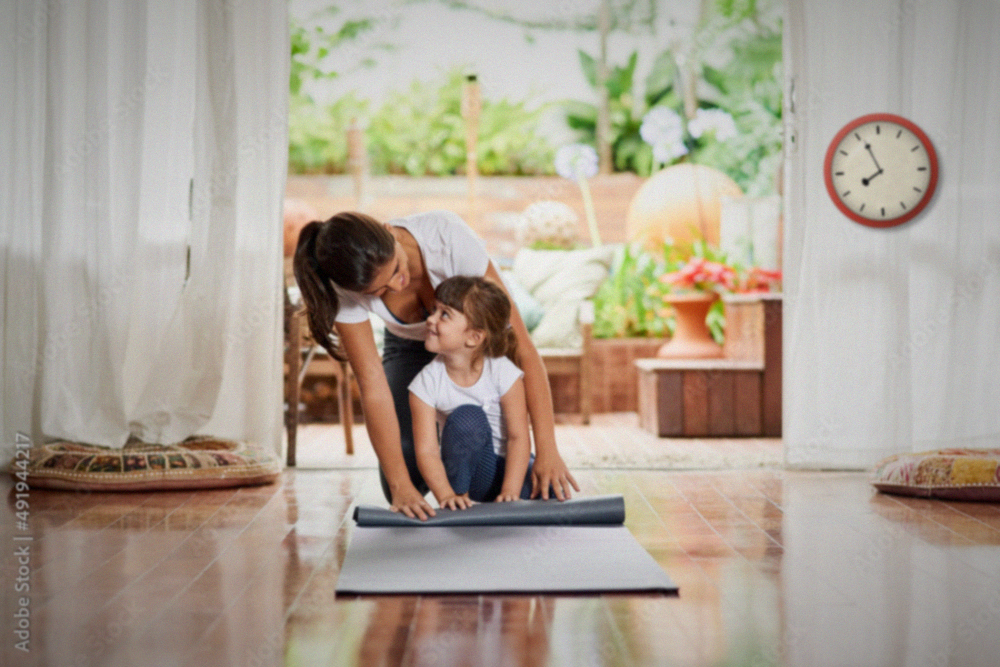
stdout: 7h56
